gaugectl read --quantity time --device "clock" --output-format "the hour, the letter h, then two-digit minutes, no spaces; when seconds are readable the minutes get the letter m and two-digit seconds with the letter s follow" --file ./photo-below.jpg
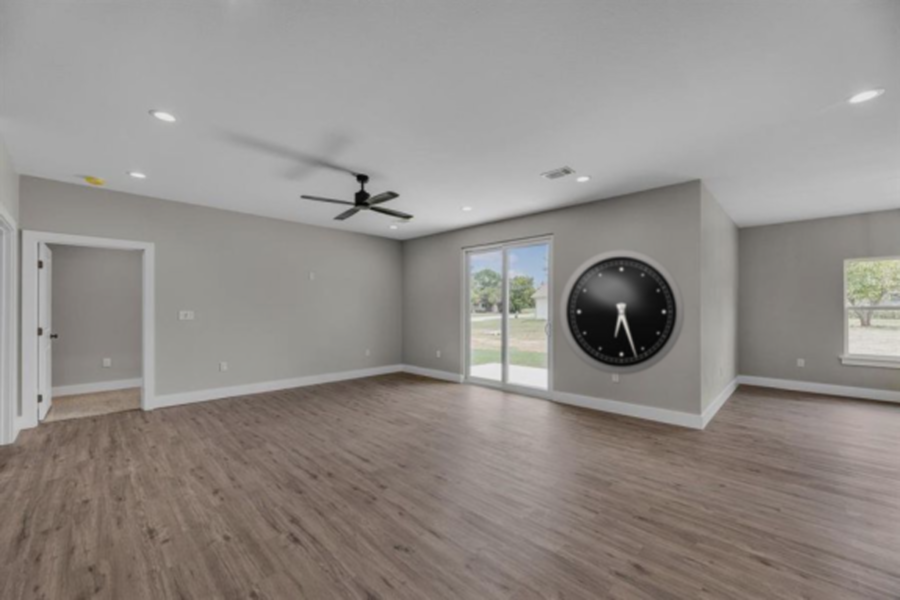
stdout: 6h27
